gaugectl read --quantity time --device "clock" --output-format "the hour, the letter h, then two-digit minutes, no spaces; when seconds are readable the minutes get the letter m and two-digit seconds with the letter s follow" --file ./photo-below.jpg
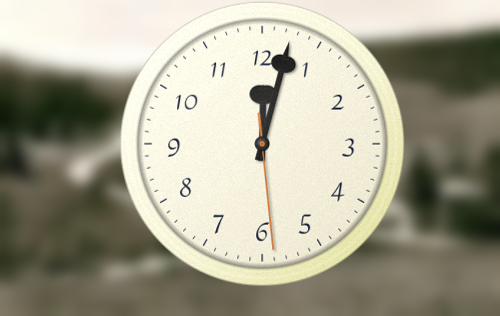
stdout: 12h02m29s
